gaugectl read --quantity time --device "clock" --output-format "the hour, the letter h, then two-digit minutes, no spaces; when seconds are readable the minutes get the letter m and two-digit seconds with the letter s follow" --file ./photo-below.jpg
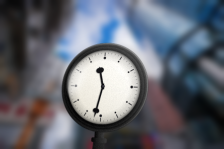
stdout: 11h32
